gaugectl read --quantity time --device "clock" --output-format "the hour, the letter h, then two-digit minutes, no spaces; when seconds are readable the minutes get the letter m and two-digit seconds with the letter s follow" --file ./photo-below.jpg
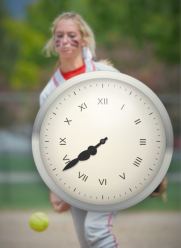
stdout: 7h39
